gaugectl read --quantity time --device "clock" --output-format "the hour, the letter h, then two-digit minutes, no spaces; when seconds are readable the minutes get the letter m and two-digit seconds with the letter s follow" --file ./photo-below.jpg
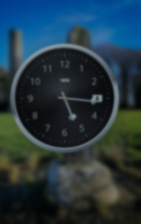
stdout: 5h16
